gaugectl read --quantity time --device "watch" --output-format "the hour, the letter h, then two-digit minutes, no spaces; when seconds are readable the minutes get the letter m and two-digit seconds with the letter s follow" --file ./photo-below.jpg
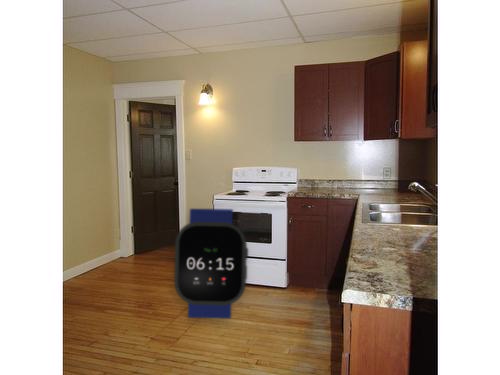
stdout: 6h15
